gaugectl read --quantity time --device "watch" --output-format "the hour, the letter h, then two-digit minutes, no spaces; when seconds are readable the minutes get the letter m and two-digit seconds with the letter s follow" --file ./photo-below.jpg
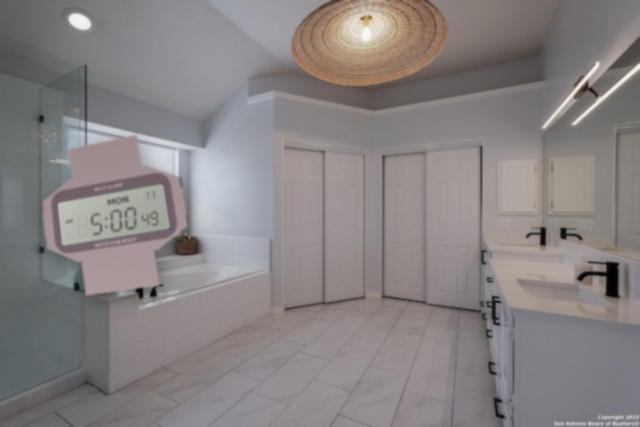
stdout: 5h00m49s
